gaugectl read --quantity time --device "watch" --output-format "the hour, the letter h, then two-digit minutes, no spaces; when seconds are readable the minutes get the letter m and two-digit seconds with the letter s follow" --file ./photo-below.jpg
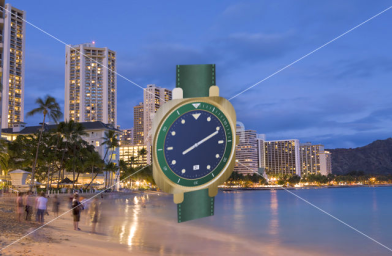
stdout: 8h11
